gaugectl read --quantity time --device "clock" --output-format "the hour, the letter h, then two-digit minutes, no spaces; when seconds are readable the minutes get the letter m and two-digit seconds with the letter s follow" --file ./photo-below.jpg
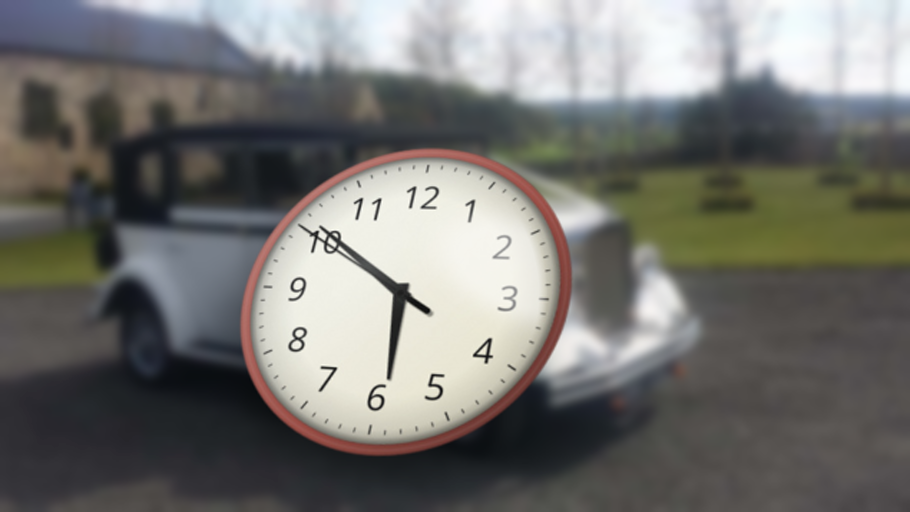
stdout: 5h50m50s
